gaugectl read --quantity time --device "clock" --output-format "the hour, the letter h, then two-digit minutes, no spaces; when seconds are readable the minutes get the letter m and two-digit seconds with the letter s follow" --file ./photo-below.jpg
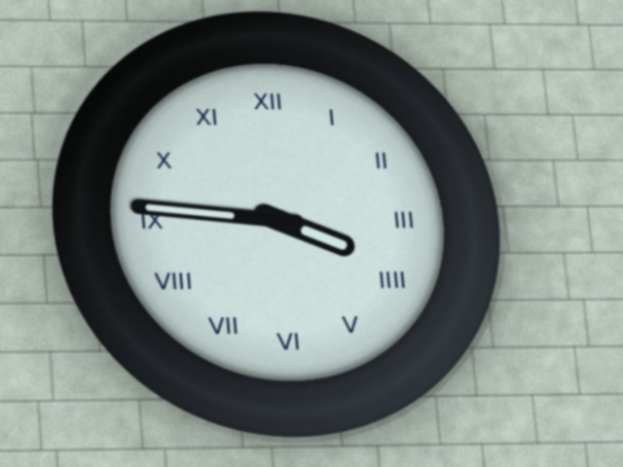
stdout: 3h46
